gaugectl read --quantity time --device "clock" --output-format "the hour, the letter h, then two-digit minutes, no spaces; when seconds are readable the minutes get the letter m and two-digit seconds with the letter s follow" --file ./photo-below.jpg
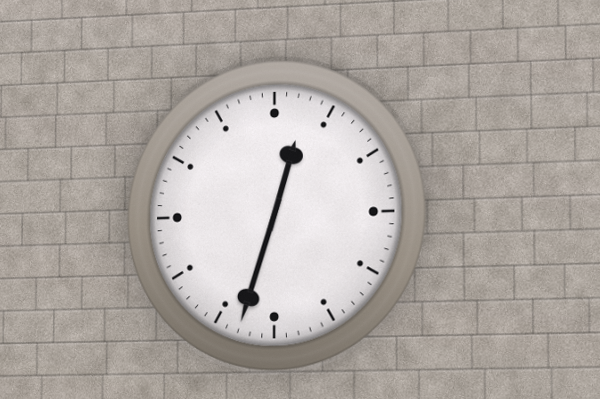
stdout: 12h33
